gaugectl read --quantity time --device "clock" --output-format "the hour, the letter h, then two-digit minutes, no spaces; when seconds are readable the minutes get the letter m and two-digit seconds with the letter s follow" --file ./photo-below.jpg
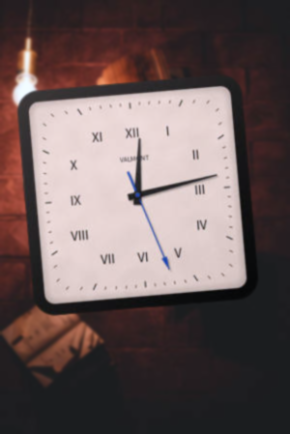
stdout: 12h13m27s
